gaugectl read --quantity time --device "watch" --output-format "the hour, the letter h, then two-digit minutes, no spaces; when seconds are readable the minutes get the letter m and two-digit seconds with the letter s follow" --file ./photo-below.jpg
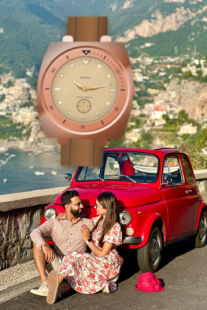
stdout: 10h13
